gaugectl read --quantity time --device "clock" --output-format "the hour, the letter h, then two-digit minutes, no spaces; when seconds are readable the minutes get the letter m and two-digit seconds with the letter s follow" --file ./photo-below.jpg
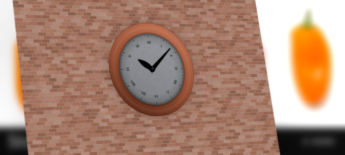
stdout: 10h08
